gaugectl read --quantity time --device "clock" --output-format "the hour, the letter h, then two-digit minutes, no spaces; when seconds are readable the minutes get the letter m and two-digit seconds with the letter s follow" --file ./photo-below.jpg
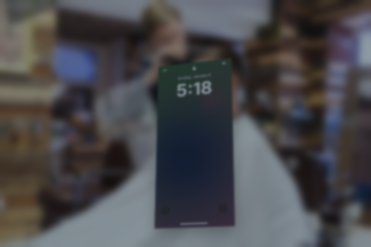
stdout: 5h18
